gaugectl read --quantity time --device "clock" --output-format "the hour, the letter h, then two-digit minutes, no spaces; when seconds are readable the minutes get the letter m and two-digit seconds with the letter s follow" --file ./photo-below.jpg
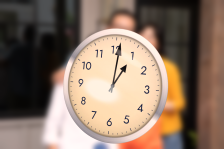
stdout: 1h01
